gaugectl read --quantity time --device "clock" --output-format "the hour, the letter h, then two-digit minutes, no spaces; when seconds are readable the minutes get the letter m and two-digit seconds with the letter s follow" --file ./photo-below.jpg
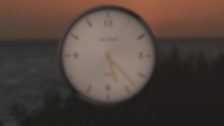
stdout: 5h23
